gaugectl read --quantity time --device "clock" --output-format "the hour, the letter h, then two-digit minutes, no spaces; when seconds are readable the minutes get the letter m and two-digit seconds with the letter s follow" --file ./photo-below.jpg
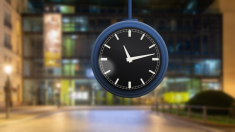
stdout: 11h13
